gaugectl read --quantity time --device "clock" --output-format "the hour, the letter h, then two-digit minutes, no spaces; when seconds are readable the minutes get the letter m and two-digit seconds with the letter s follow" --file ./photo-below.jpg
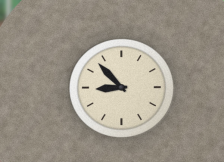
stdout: 8h53
